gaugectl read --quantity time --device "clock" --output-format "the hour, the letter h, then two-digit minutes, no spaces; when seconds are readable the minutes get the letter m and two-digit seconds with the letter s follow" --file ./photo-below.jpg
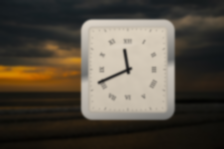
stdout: 11h41
